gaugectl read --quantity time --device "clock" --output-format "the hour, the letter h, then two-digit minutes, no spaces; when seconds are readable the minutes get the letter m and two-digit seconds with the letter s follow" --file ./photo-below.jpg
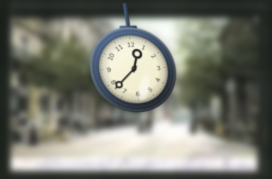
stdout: 12h38
